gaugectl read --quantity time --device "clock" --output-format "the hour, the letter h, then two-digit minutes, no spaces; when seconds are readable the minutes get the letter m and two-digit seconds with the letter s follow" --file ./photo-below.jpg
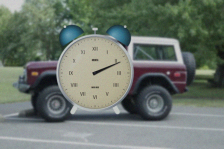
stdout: 2h11
